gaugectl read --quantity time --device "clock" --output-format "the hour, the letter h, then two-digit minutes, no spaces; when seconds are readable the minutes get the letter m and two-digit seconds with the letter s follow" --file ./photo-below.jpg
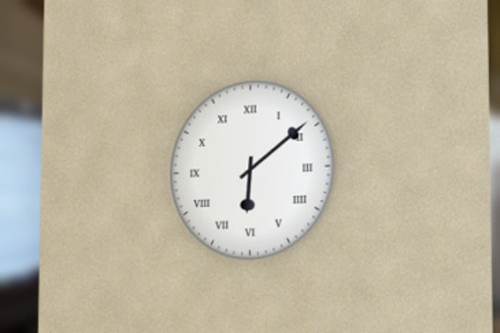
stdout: 6h09
